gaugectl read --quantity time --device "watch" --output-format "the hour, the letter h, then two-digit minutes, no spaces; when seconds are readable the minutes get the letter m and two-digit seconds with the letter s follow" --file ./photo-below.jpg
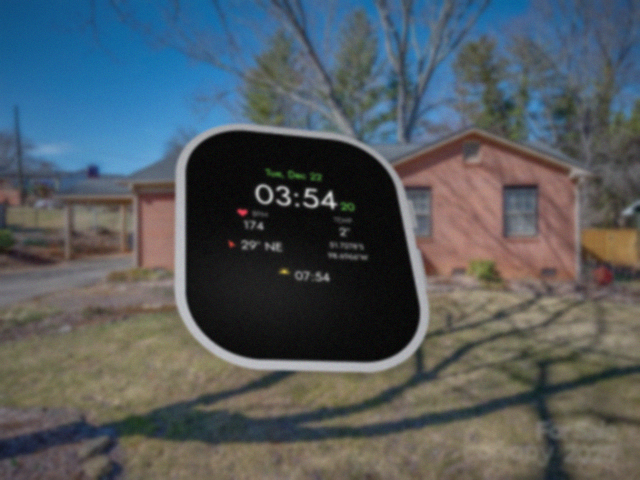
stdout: 3h54
